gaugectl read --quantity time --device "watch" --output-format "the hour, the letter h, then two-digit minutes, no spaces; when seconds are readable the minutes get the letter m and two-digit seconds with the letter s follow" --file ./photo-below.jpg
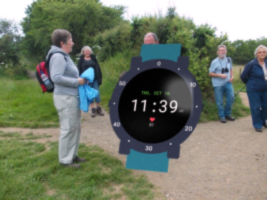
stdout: 11h39
